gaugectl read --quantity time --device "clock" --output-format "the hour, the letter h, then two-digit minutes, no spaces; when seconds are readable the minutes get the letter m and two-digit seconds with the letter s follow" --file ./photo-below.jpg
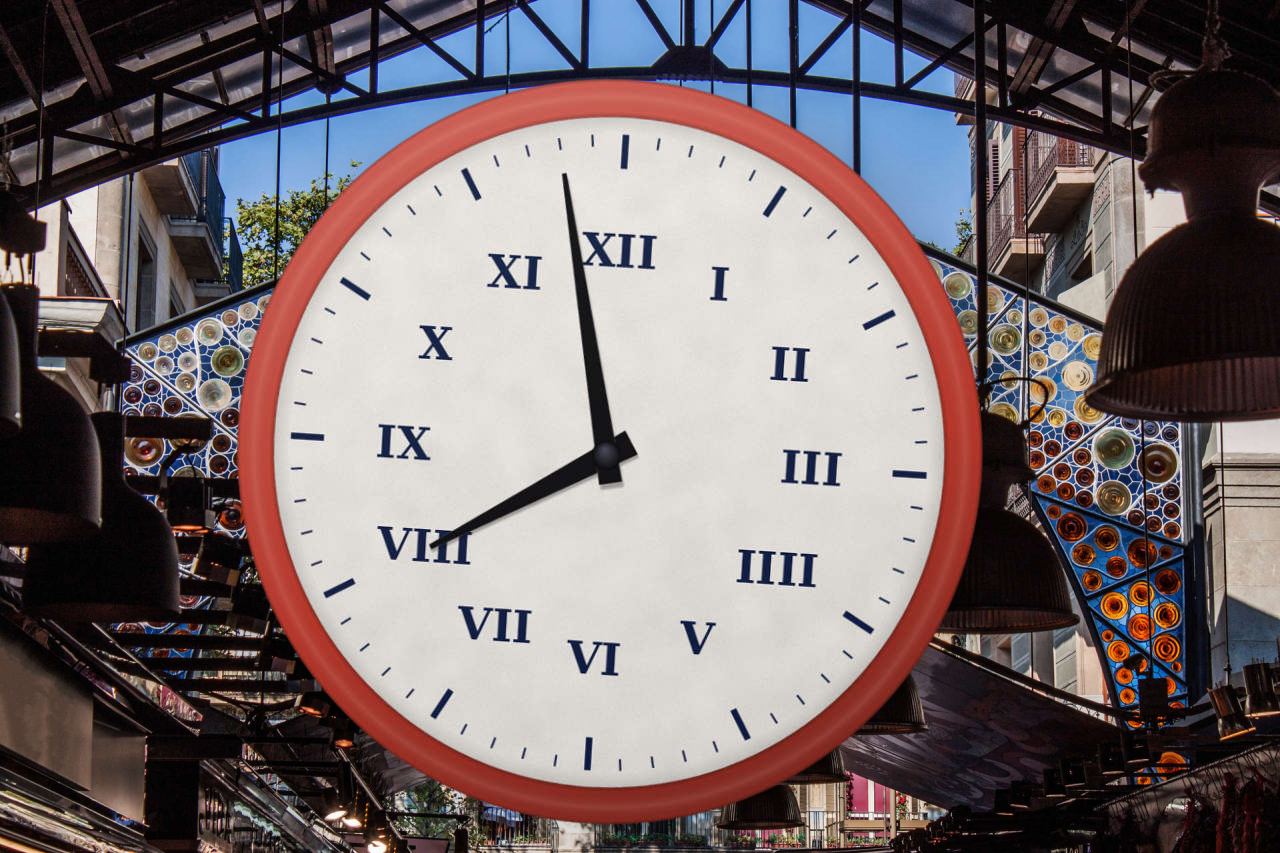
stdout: 7h58
